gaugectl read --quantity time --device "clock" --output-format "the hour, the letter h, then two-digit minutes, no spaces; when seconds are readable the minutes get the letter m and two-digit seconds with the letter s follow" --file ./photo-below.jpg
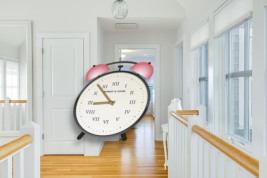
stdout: 8h53
